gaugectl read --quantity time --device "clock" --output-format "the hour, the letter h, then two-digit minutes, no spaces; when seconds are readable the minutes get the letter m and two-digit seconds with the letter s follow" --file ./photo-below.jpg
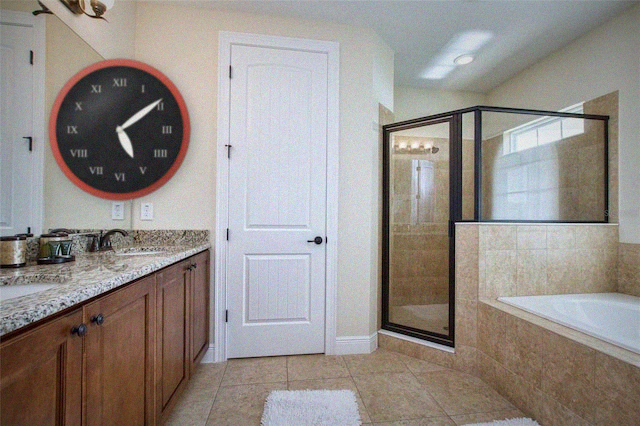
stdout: 5h09
